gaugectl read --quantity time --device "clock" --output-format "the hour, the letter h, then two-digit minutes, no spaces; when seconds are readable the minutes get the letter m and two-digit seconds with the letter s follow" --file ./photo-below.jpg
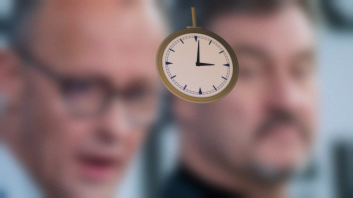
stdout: 3h01
